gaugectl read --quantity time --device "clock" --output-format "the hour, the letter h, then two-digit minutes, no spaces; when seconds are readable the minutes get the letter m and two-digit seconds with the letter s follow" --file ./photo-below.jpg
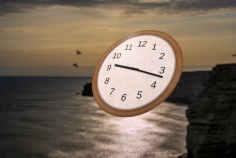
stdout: 9h17
